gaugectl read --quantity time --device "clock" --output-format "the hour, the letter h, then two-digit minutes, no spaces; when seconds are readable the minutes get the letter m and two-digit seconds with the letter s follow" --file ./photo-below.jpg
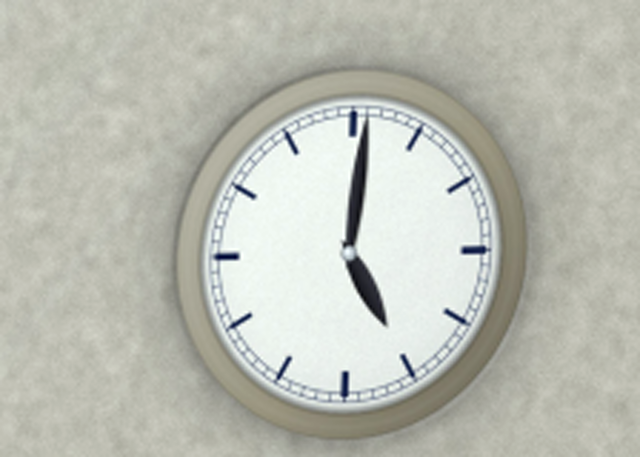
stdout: 5h01
